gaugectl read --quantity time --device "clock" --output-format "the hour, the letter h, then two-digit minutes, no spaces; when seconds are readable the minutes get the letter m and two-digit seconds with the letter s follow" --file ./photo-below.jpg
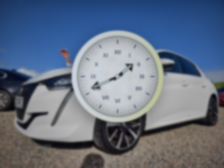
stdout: 1h41
